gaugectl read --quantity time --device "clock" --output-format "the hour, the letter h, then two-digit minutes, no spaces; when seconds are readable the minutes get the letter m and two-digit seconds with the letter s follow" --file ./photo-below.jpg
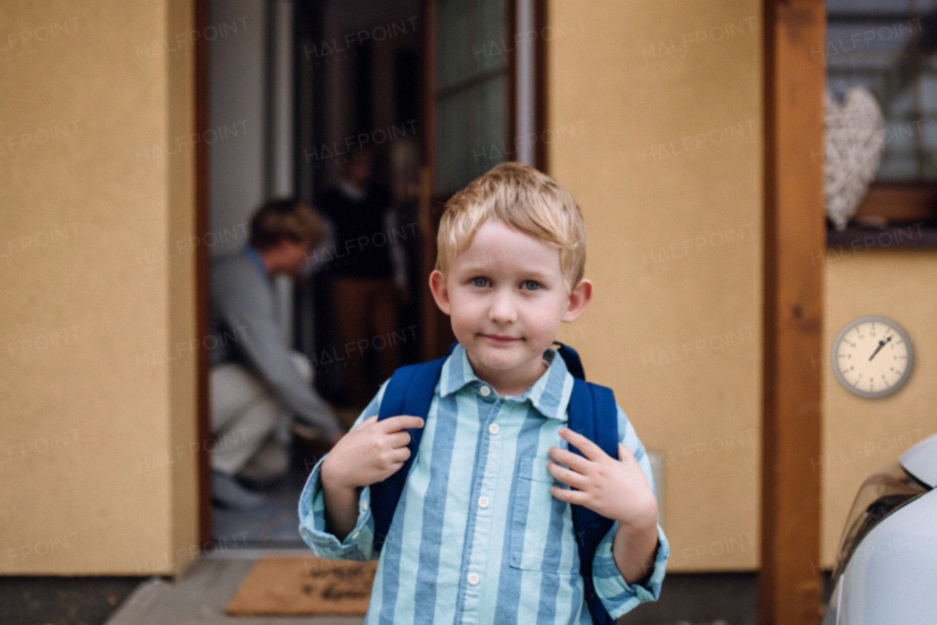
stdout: 1h07
